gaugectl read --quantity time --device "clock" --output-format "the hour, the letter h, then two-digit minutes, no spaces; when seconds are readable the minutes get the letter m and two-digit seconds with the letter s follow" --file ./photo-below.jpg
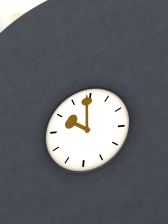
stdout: 9h59
